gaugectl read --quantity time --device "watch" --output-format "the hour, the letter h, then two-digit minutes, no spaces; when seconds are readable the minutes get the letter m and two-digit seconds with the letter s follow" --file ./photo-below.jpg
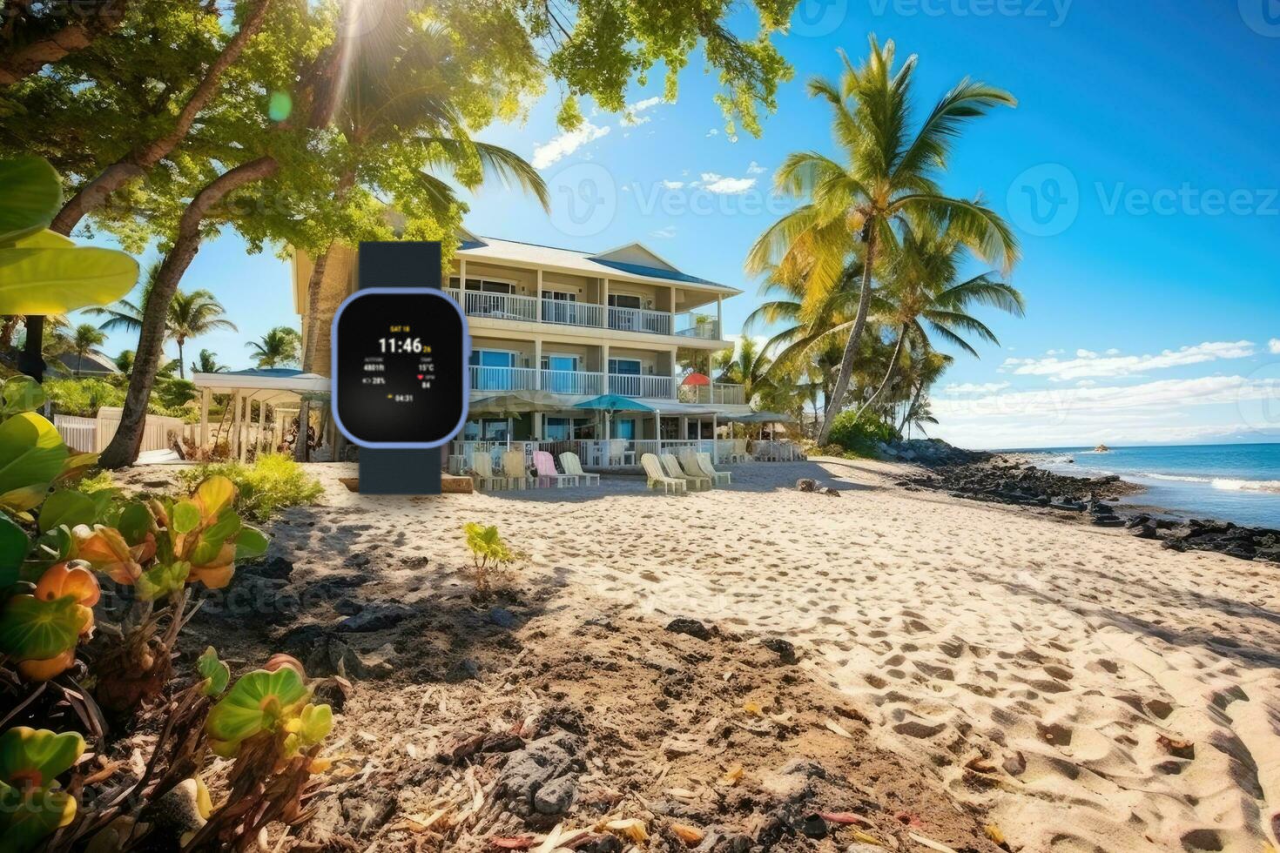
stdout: 11h46
